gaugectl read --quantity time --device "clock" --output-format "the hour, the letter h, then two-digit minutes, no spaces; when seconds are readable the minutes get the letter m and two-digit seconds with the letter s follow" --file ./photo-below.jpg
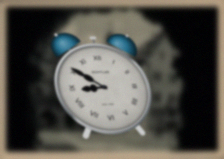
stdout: 8h51
